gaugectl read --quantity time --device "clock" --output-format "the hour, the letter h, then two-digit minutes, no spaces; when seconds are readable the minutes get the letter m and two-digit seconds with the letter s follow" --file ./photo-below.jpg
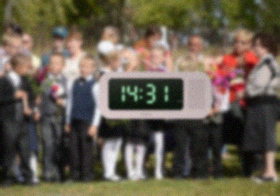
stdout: 14h31
